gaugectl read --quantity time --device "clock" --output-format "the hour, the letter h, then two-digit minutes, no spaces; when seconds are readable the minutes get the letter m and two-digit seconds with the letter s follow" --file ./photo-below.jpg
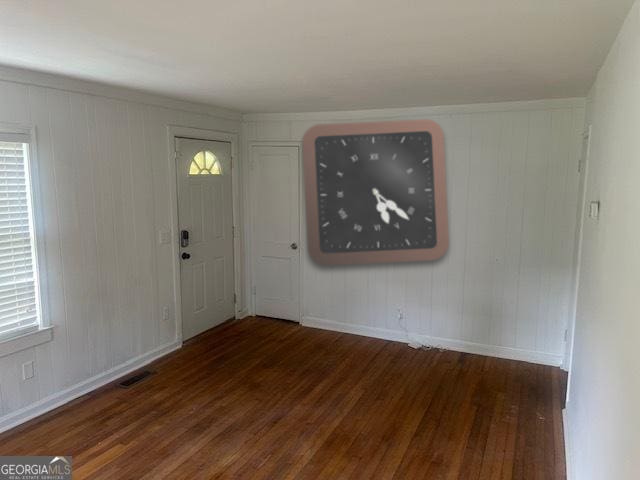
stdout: 5h22
